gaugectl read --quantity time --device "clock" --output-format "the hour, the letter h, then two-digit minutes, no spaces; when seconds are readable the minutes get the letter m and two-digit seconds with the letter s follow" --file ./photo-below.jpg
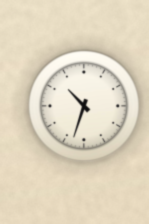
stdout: 10h33
